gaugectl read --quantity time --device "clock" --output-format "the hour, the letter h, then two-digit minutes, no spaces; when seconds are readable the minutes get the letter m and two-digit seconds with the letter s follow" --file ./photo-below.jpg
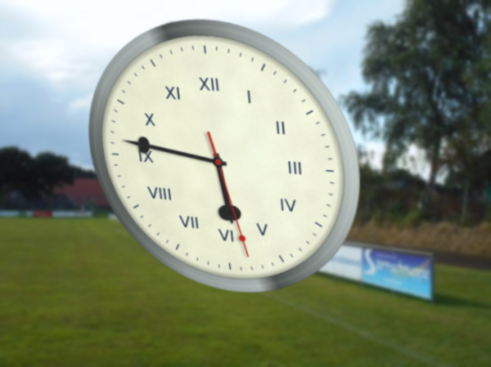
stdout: 5h46m28s
